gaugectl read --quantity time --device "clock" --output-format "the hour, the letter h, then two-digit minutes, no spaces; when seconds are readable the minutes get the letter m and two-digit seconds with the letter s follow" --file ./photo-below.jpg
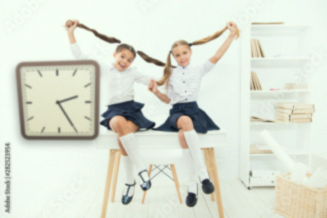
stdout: 2h25
